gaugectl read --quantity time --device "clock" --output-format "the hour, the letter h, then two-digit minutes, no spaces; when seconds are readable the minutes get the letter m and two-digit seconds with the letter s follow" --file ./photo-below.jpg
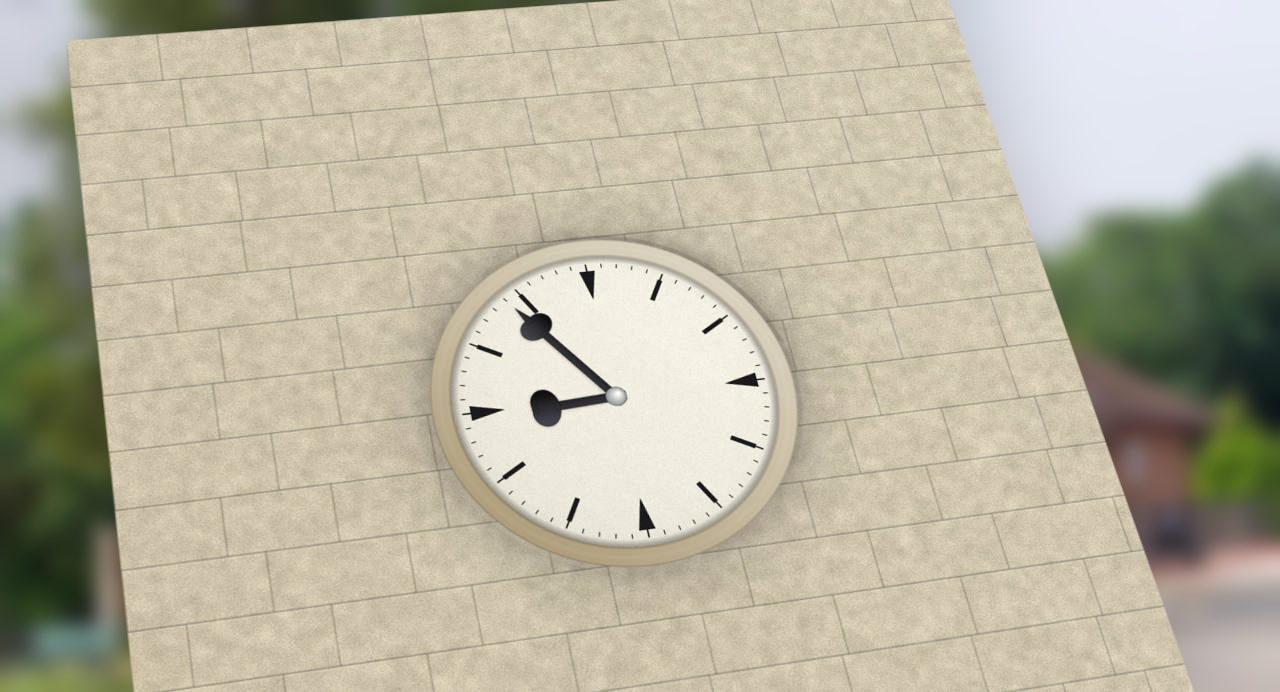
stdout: 8h54
